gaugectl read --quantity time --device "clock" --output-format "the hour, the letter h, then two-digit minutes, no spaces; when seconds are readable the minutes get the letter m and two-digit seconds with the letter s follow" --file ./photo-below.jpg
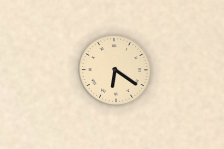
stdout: 6h21
